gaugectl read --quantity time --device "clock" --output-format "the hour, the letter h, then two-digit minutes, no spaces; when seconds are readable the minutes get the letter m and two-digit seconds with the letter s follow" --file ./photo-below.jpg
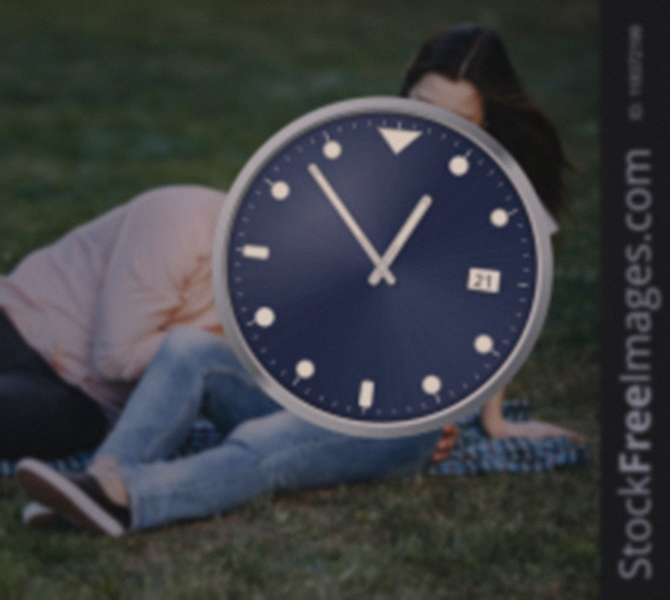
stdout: 12h53
